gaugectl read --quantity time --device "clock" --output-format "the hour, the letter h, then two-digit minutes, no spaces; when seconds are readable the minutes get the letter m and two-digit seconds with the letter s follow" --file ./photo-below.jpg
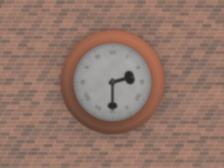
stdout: 2h30
